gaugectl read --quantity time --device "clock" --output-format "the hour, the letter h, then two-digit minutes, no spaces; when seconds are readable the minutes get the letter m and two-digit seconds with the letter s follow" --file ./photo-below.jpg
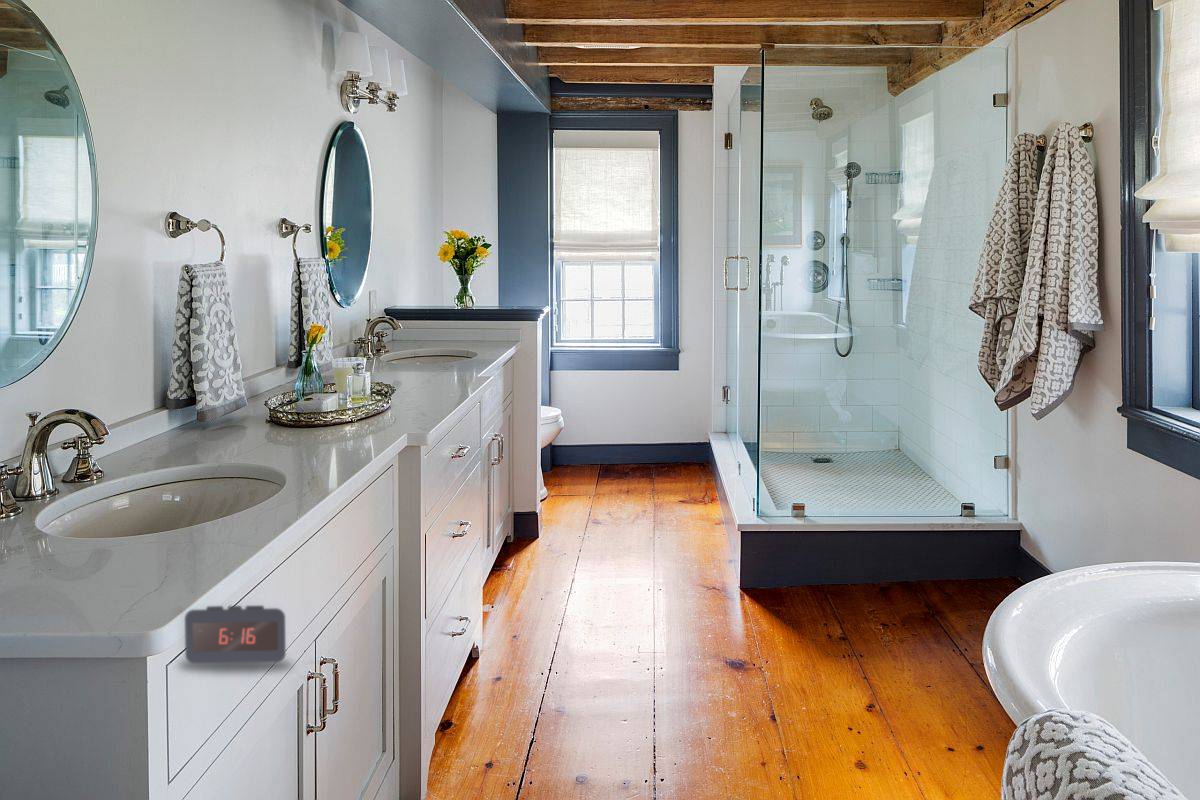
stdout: 6h16
